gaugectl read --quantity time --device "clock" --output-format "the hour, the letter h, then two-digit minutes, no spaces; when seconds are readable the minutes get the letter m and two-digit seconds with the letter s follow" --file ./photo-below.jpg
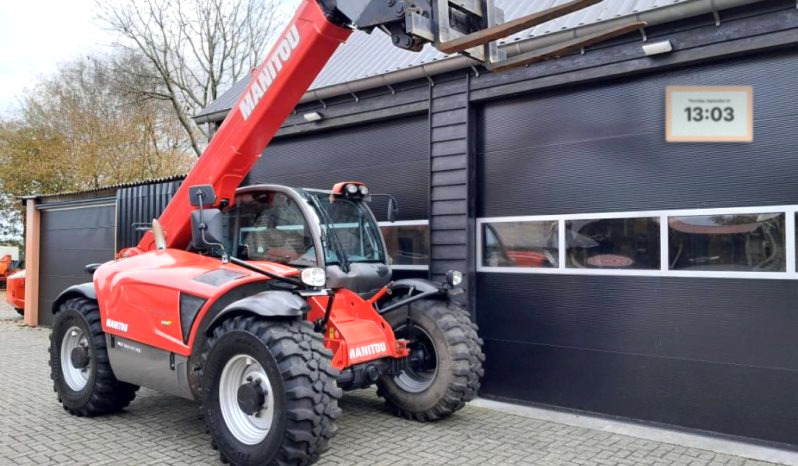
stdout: 13h03
